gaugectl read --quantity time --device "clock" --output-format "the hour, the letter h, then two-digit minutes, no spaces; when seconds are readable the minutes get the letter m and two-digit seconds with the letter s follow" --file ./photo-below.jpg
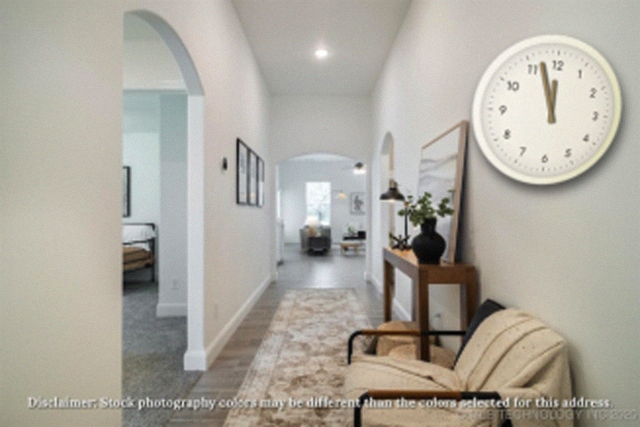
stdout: 11h57
